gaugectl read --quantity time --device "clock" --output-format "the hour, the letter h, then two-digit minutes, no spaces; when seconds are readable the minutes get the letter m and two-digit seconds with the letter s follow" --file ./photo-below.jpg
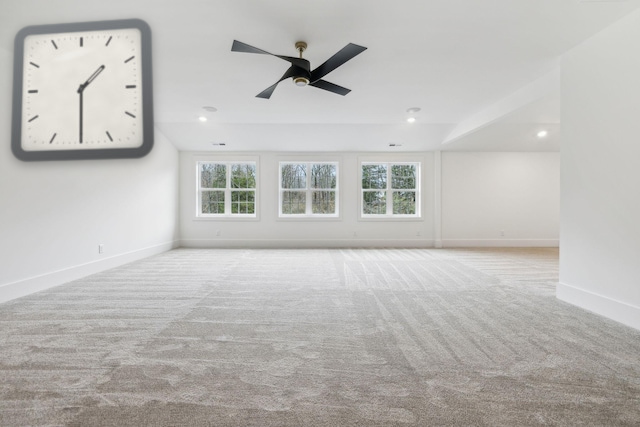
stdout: 1h30
